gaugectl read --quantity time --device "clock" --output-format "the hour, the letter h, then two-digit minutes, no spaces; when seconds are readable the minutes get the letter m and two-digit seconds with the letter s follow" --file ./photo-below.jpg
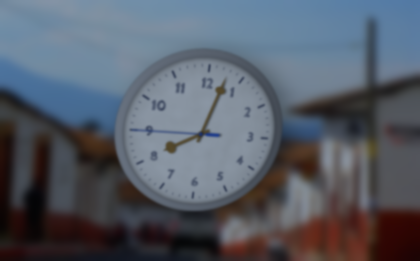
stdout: 8h02m45s
